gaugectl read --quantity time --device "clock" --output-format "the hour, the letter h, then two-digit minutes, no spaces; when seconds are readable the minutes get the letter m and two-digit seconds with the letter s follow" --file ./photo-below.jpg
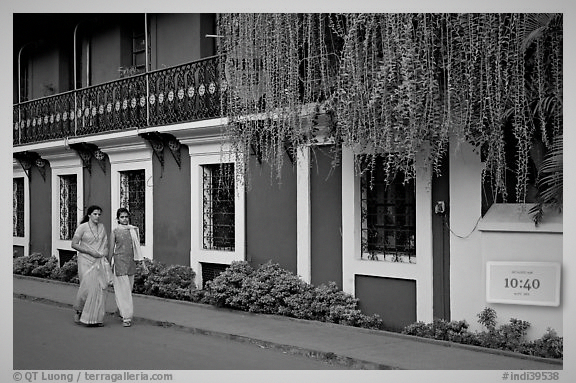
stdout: 10h40
